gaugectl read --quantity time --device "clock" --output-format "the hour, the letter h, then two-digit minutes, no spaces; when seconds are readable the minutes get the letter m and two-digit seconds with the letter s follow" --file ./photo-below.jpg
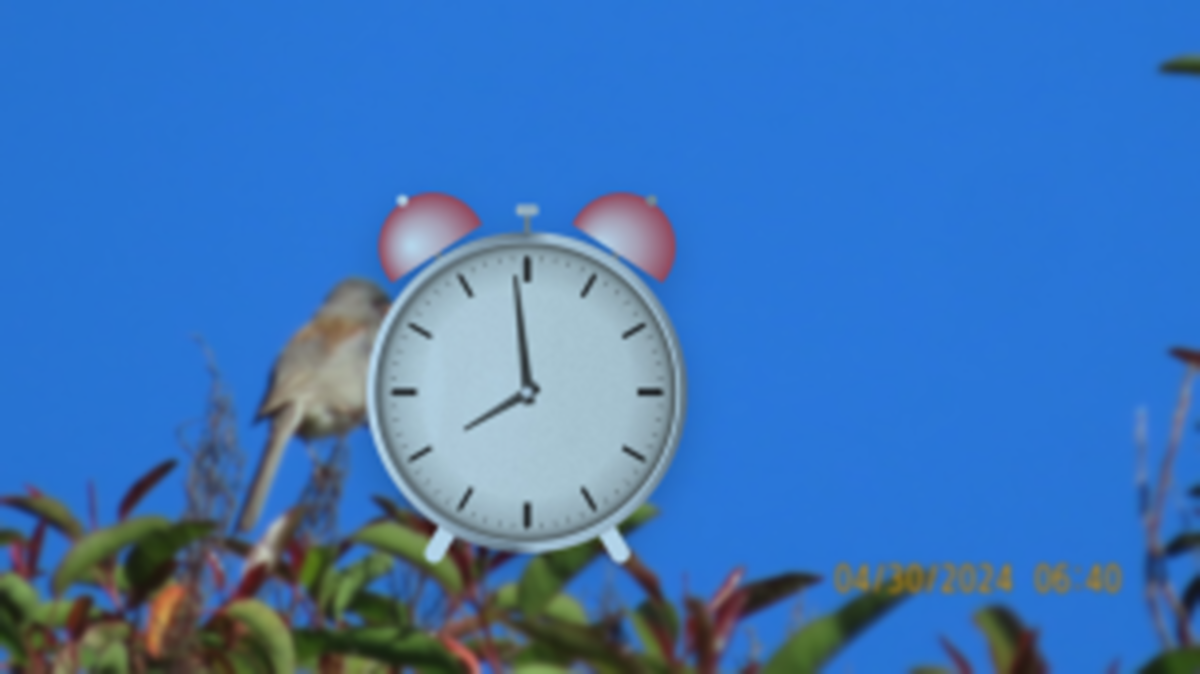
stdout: 7h59
